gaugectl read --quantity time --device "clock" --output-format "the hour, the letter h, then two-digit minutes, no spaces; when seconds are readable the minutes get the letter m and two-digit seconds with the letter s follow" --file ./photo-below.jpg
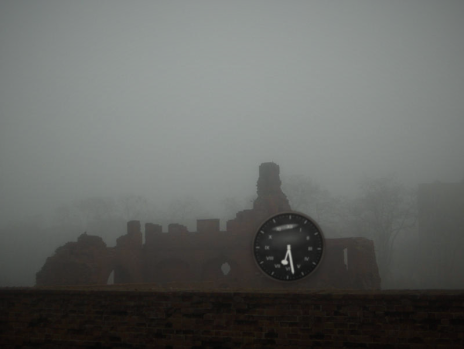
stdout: 6h28
